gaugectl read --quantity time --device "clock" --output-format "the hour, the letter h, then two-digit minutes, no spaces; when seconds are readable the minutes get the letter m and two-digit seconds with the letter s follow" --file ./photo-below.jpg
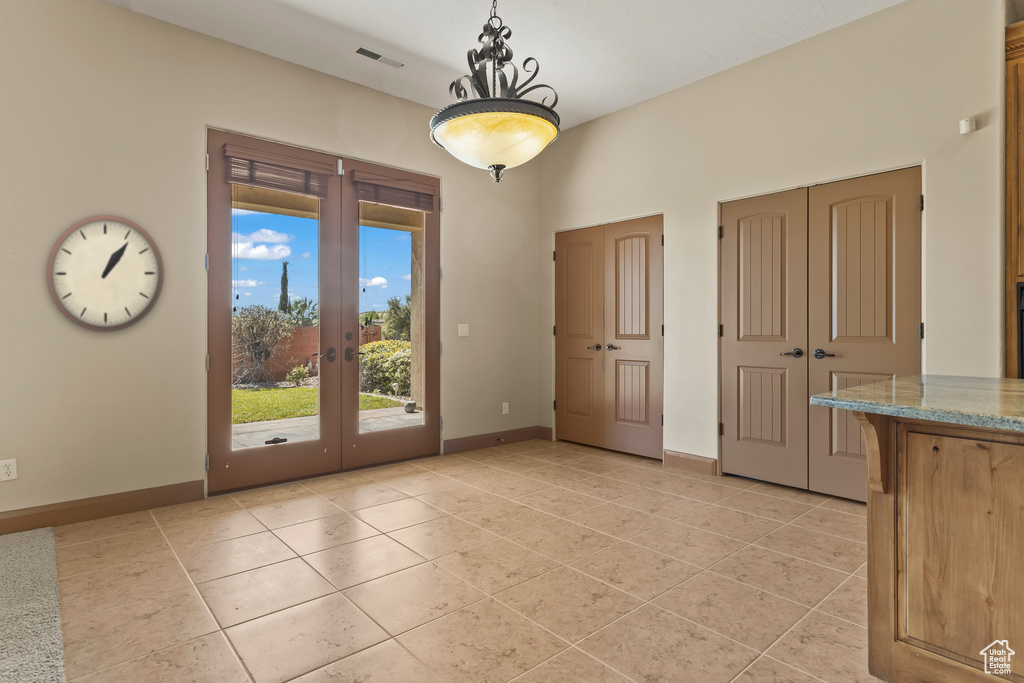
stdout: 1h06
